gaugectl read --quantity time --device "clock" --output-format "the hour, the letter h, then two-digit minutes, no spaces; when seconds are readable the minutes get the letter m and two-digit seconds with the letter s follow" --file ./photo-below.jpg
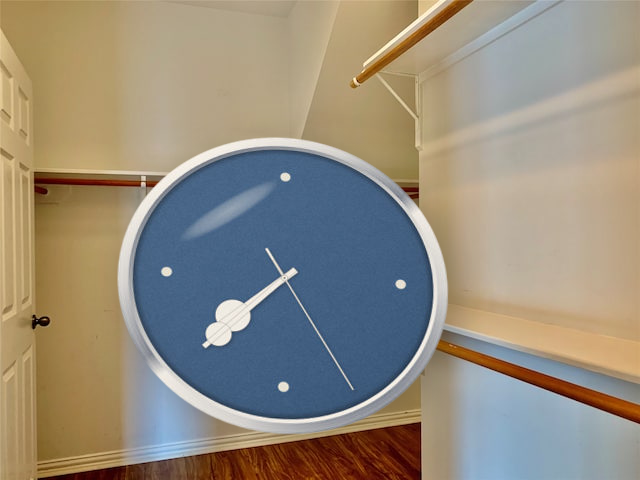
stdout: 7h37m25s
